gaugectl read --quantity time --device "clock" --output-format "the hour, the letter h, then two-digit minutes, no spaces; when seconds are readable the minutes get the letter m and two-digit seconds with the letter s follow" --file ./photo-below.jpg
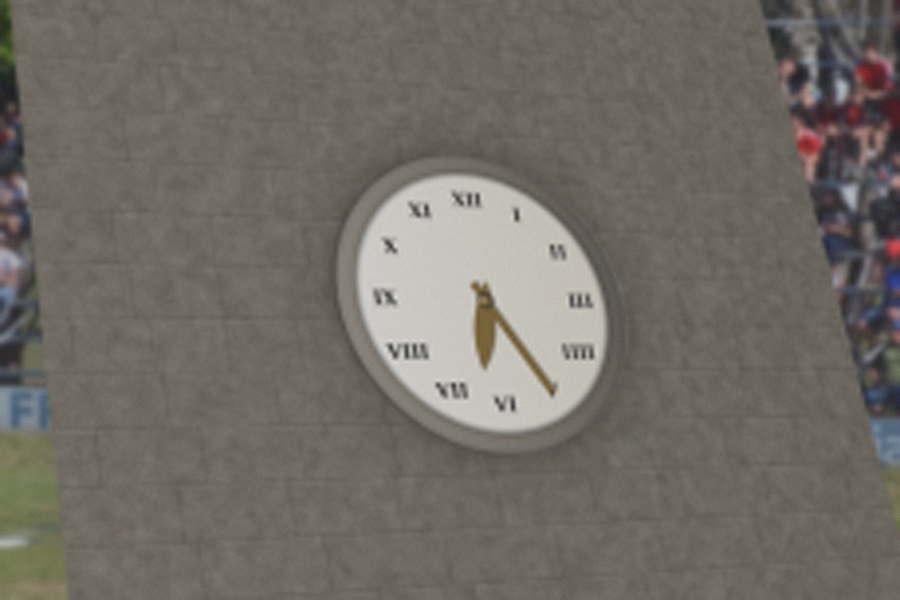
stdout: 6h25
